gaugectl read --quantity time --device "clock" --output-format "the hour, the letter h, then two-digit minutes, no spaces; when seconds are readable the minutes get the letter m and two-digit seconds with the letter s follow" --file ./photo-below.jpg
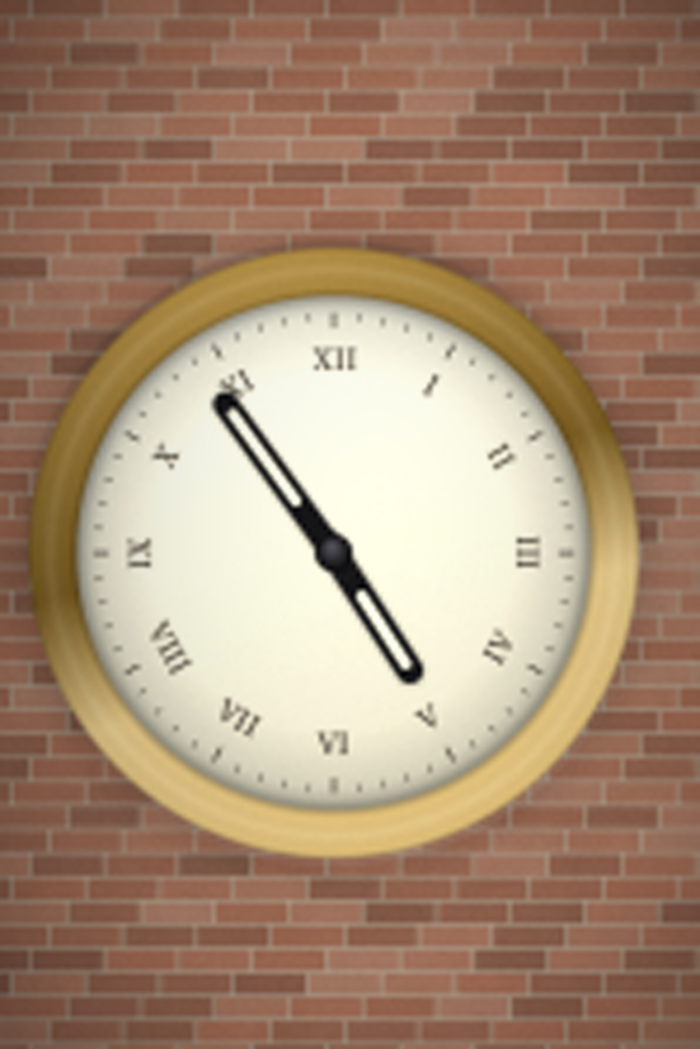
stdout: 4h54
